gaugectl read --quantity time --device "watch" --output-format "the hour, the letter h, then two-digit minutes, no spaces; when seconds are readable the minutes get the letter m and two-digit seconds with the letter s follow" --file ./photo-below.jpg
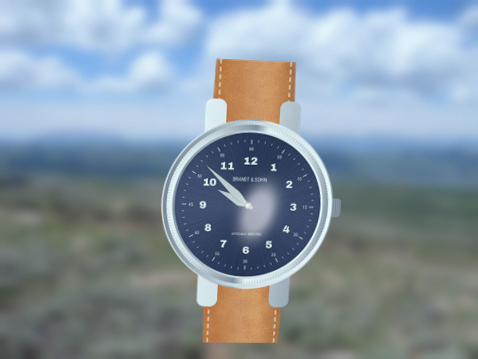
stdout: 9h52
